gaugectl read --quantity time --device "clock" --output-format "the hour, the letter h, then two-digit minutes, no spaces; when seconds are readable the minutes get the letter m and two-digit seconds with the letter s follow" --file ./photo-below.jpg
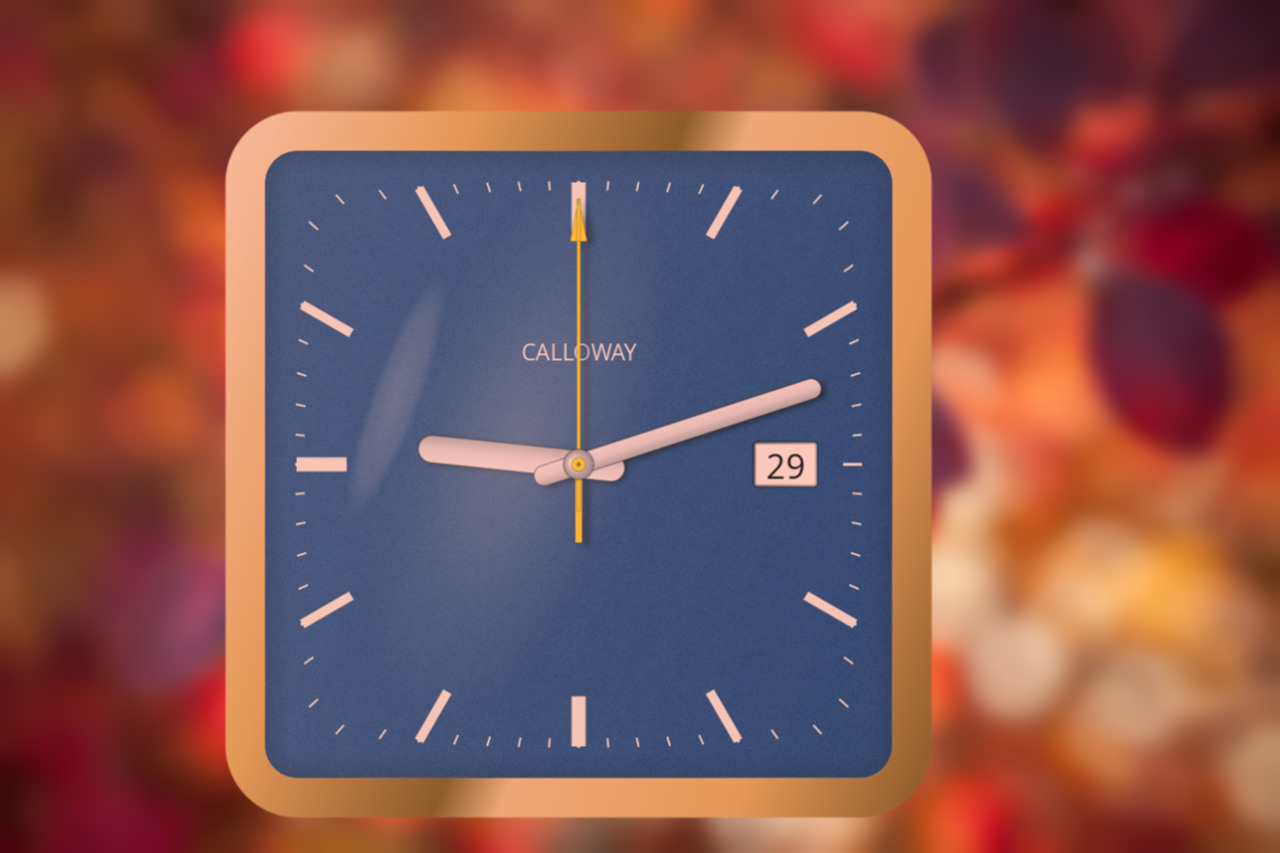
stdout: 9h12m00s
